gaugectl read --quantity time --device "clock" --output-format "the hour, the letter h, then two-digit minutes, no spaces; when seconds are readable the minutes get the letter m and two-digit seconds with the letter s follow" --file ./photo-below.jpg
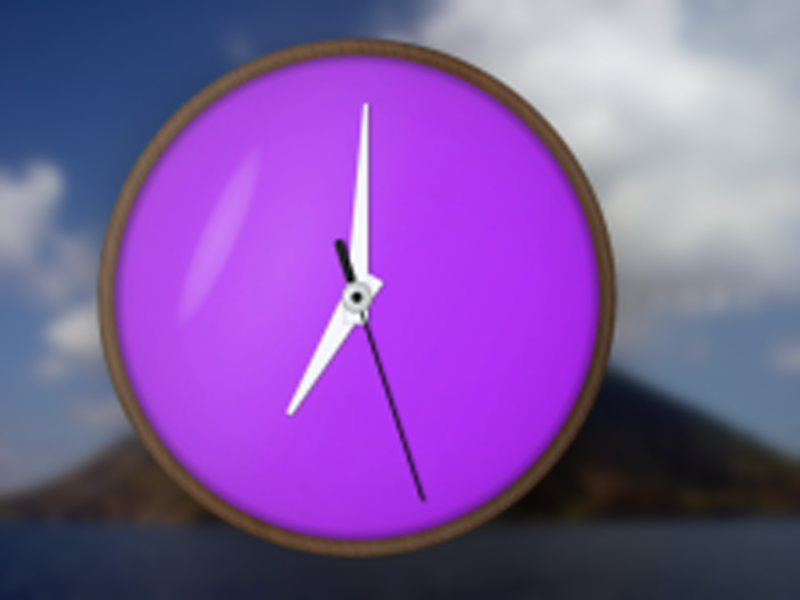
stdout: 7h00m27s
